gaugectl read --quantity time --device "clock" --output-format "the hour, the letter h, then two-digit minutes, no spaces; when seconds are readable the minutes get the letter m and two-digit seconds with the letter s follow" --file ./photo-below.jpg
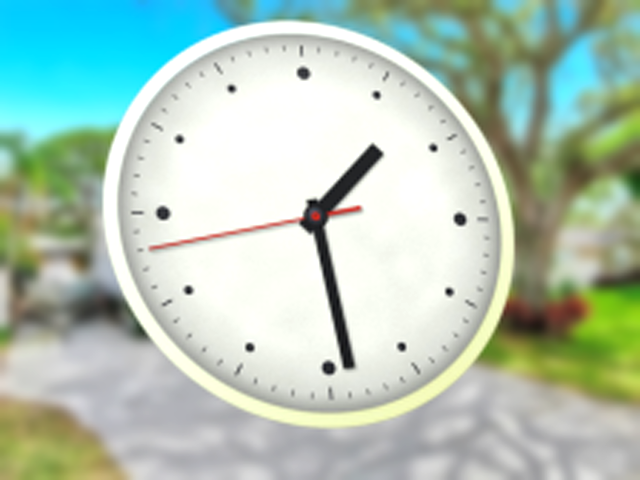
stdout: 1h28m43s
